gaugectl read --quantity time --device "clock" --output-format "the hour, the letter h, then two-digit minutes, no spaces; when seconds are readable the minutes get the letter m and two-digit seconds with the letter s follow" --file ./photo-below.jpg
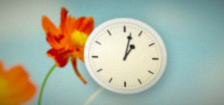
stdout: 1h02
